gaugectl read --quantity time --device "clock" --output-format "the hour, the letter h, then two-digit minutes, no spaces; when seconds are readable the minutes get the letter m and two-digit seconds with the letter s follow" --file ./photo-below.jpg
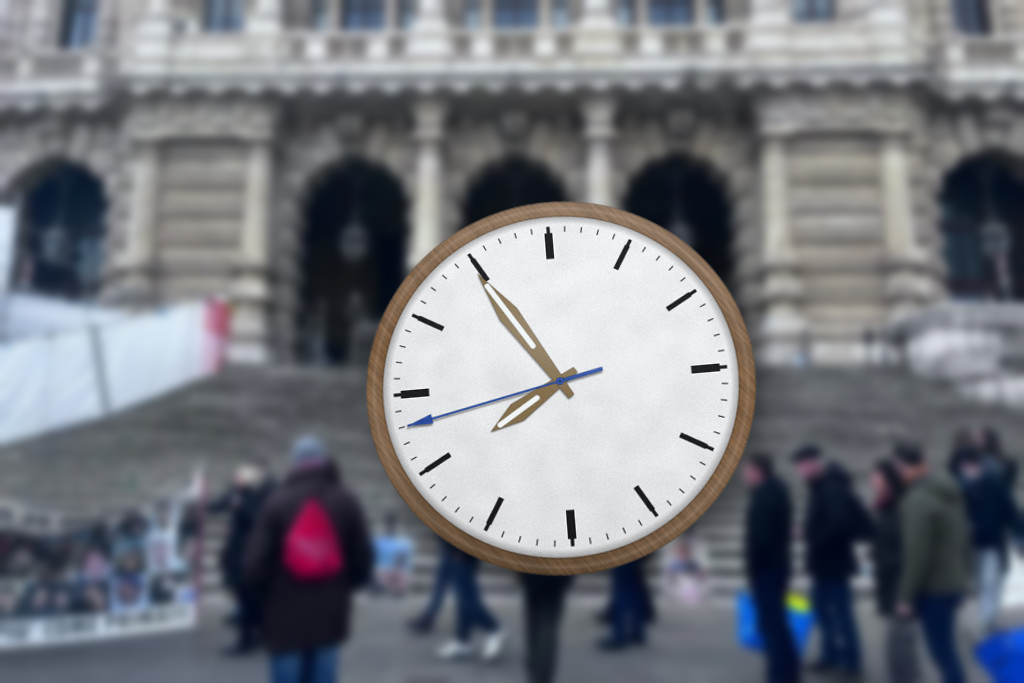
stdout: 7h54m43s
